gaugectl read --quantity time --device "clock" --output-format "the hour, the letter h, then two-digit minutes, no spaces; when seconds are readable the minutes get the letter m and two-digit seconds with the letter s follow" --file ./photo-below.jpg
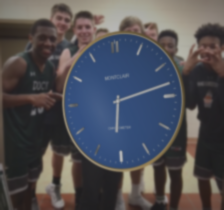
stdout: 6h13
